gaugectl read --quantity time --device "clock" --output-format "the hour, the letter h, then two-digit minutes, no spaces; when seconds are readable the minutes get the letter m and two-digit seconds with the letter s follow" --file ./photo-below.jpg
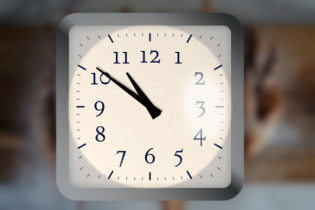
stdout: 10h51
